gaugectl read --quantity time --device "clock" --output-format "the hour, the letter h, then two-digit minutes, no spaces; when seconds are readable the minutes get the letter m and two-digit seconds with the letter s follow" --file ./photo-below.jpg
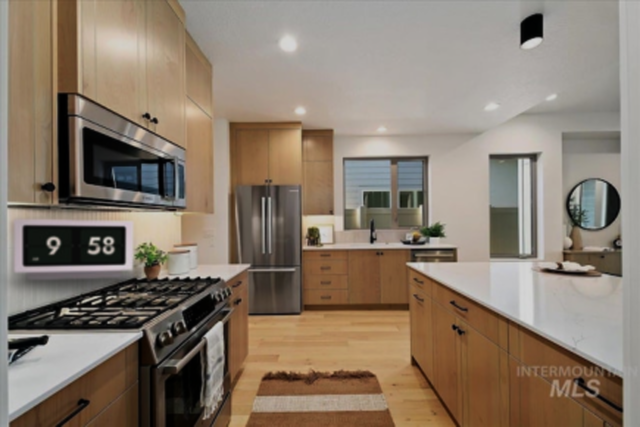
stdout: 9h58
